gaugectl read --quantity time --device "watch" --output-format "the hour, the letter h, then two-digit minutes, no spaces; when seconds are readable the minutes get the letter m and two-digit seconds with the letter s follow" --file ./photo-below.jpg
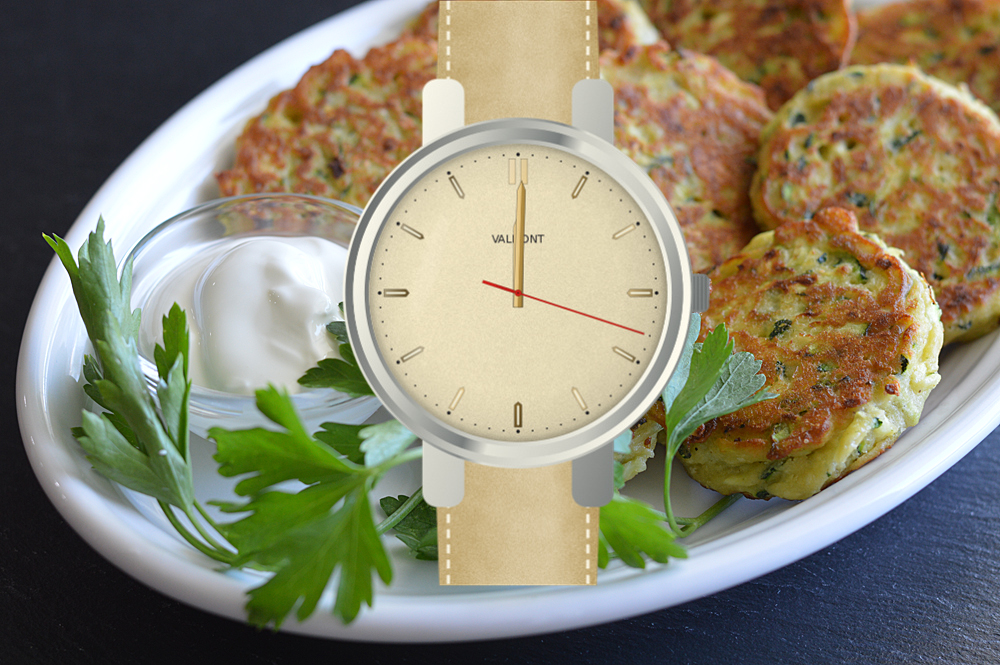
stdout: 12h00m18s
